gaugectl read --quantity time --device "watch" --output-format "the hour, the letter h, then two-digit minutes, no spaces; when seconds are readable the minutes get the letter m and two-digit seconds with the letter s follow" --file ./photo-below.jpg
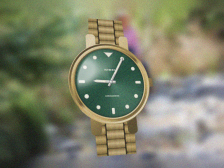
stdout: 9h05
